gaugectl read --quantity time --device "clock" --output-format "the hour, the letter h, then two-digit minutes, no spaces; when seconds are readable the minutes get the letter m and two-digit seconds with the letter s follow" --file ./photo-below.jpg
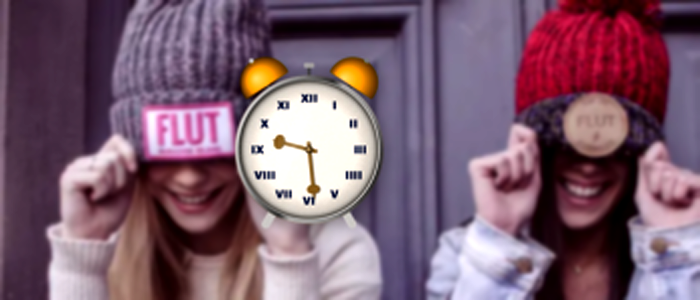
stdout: 9h29
